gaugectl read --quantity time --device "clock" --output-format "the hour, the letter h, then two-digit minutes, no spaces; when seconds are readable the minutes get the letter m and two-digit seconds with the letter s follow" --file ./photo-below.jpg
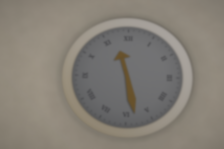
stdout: 11h28
